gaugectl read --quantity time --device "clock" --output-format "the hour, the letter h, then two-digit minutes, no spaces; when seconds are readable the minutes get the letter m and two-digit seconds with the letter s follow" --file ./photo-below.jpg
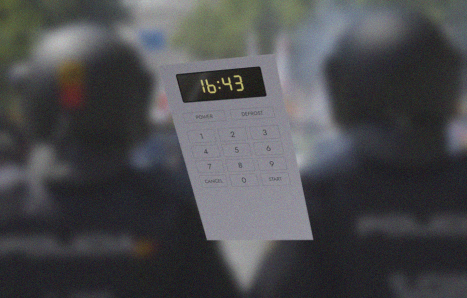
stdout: 16h43
